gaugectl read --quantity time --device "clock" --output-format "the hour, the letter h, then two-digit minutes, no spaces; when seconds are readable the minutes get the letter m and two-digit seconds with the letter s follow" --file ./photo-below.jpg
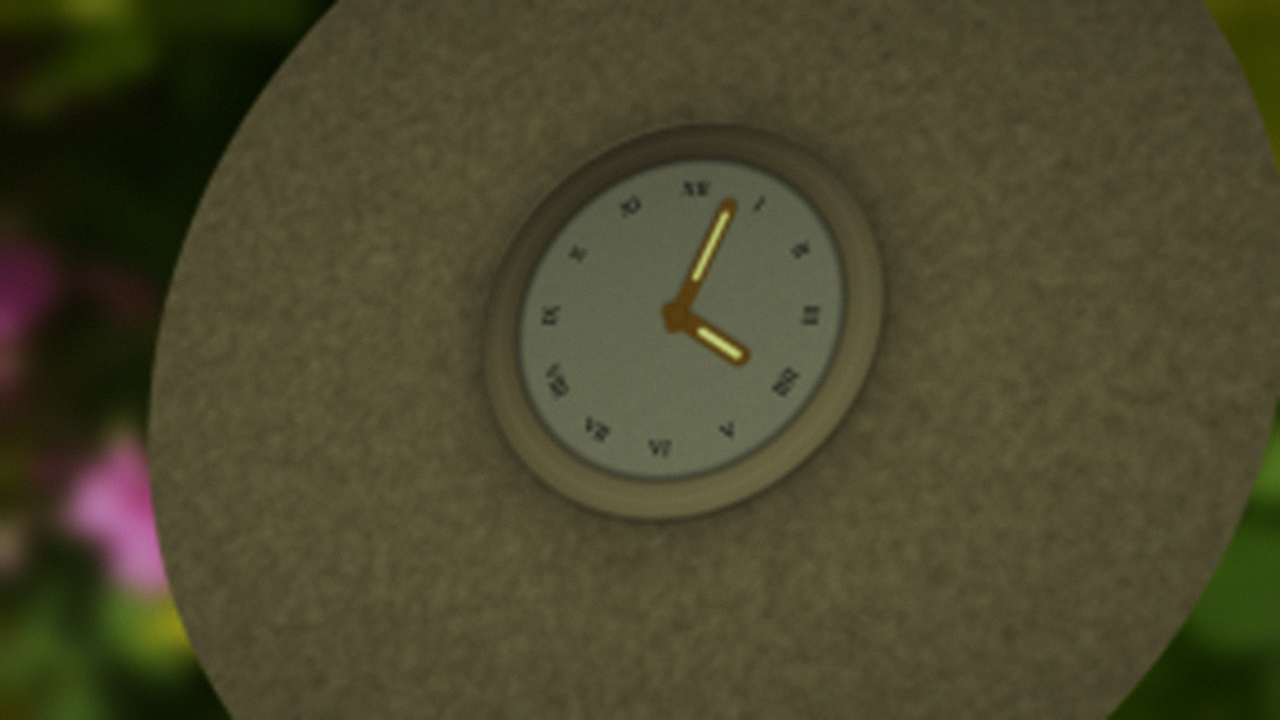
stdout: 4h03
